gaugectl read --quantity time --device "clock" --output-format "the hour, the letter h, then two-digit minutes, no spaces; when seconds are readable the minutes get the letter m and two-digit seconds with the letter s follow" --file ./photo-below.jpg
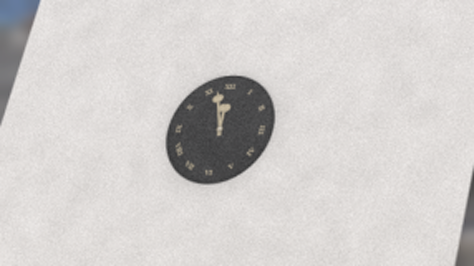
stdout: 11h57
